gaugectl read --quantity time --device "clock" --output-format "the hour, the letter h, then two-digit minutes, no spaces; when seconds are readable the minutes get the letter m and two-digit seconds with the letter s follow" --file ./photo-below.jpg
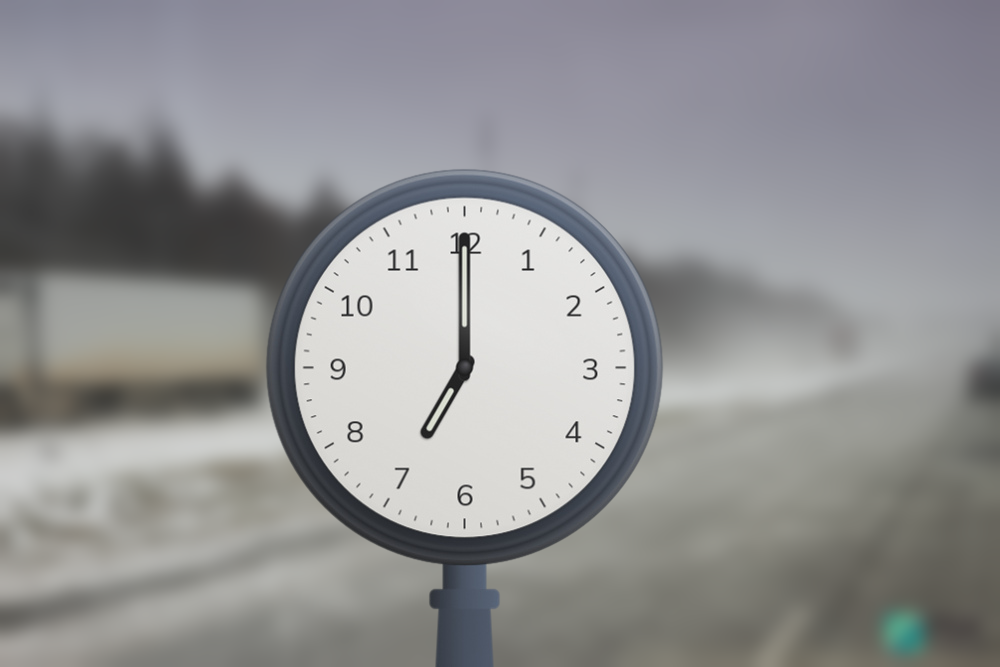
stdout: 7h00
